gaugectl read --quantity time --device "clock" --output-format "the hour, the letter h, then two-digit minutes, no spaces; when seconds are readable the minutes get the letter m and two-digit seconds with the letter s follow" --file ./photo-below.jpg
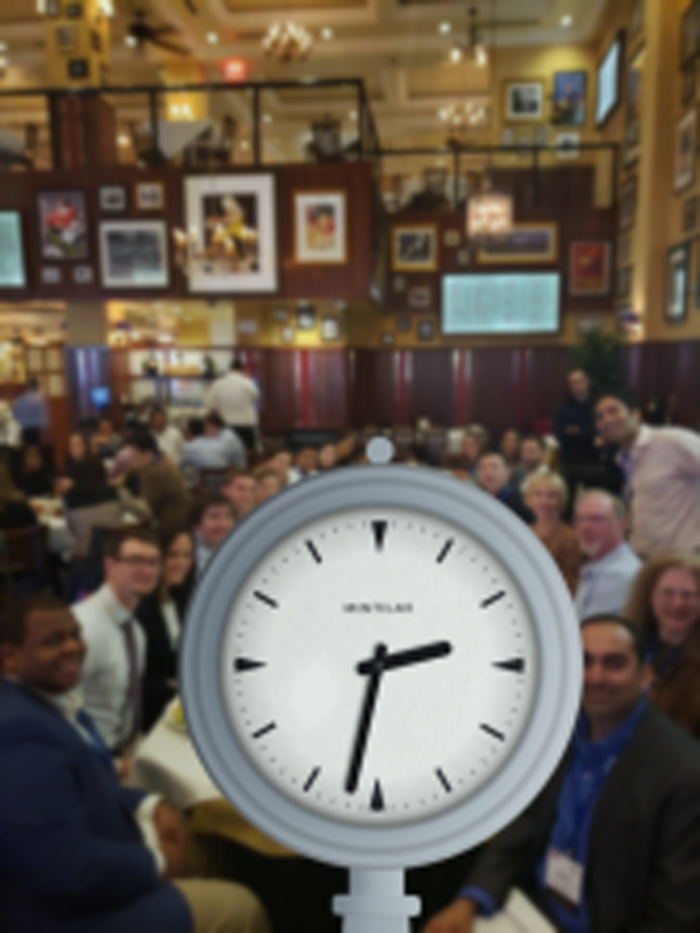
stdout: 2h32
